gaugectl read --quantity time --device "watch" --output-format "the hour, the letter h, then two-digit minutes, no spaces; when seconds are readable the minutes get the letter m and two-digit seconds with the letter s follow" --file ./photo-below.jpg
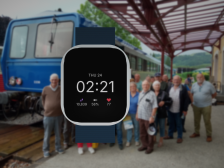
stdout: 2h21
